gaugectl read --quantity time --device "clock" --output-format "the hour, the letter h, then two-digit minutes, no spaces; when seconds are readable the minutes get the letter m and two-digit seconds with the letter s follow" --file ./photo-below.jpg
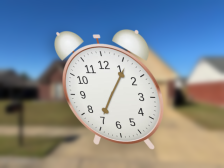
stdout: 7h06
